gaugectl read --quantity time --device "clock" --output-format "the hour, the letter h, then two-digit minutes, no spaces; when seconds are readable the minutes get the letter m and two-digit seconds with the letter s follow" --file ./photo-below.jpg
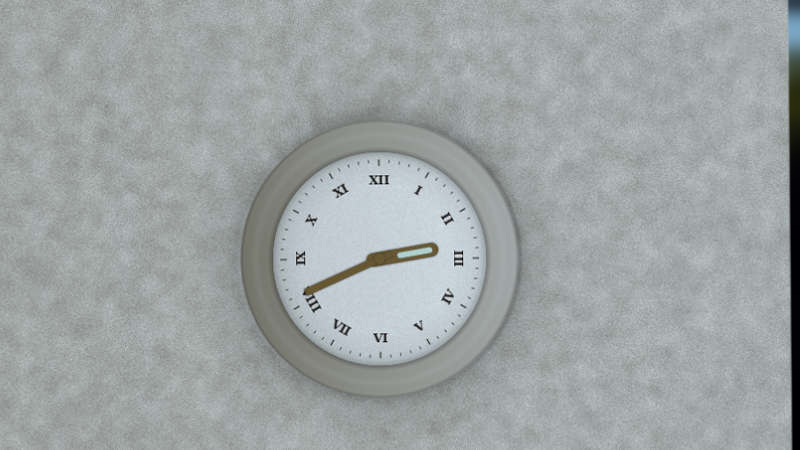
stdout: 2h41
